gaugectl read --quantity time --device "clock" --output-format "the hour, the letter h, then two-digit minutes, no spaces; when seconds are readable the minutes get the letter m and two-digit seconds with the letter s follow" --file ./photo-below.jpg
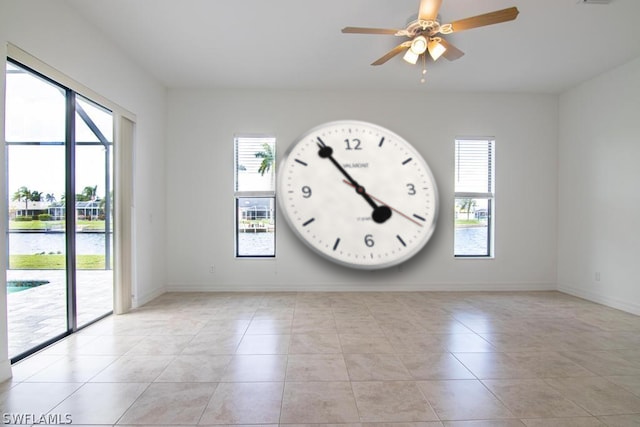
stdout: 4h54m21s
